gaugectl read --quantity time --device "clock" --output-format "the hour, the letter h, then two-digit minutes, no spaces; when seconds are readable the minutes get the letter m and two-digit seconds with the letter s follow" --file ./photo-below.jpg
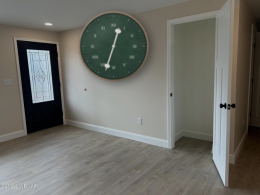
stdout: 12h33
